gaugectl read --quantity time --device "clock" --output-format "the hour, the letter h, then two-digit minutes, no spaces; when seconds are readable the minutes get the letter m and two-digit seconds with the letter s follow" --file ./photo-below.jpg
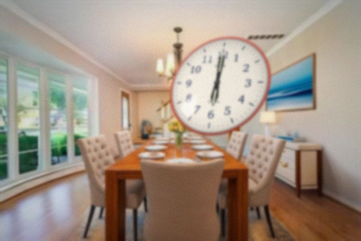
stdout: 6h00
